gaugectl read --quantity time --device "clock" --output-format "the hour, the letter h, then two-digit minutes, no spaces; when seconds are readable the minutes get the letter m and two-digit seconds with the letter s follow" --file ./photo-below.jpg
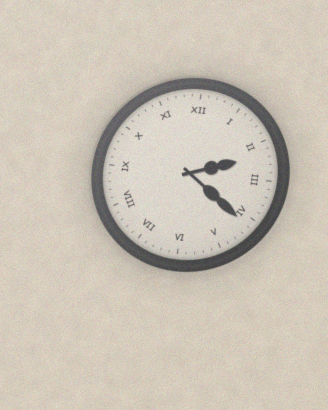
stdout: 2h21
